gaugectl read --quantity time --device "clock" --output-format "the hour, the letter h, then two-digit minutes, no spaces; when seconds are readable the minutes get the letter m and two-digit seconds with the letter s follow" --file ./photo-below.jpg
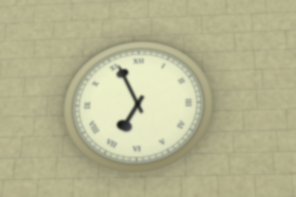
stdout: 6h56
